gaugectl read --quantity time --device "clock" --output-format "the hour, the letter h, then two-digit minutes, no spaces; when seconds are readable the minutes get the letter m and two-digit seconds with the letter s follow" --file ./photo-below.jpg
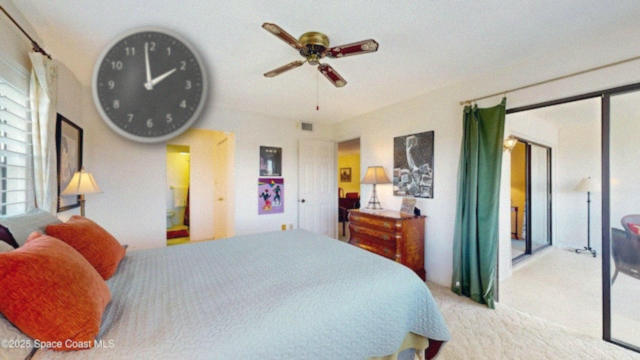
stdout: 1h59
